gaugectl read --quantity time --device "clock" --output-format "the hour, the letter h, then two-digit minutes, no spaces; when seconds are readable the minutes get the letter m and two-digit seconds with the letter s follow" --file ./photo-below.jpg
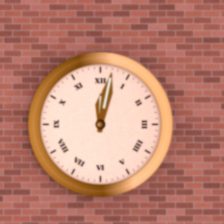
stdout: 12h02
